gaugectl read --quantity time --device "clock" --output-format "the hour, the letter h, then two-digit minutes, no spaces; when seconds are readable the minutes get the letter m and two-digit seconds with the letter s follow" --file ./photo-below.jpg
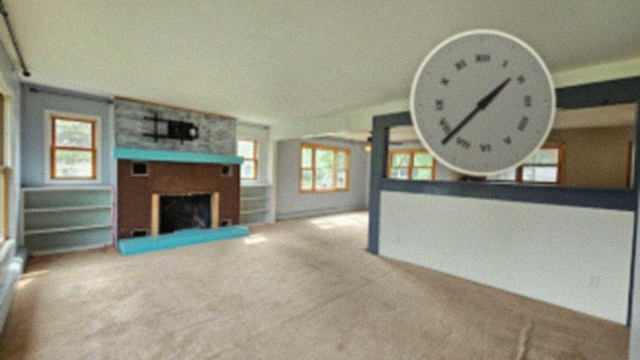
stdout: 1h38
